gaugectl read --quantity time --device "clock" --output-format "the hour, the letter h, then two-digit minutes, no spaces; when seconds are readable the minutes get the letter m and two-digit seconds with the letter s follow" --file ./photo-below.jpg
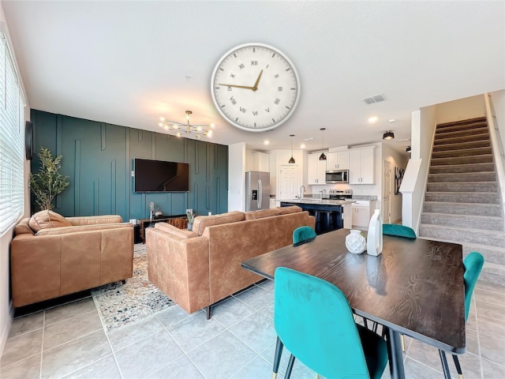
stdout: 12h46
